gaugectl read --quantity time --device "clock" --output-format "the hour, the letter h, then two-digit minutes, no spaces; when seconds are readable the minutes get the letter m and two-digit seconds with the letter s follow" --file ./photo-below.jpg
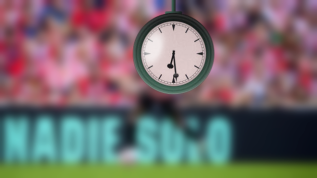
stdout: 6h29
